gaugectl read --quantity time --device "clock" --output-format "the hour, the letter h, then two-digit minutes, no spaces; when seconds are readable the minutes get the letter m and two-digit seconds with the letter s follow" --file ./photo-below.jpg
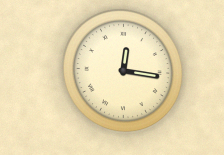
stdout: 12h16
